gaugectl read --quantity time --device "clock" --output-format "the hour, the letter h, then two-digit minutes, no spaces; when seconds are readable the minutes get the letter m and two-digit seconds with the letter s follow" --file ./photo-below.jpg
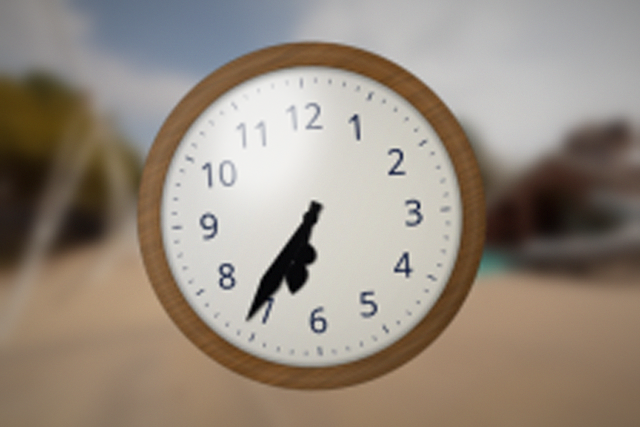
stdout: 6h36
